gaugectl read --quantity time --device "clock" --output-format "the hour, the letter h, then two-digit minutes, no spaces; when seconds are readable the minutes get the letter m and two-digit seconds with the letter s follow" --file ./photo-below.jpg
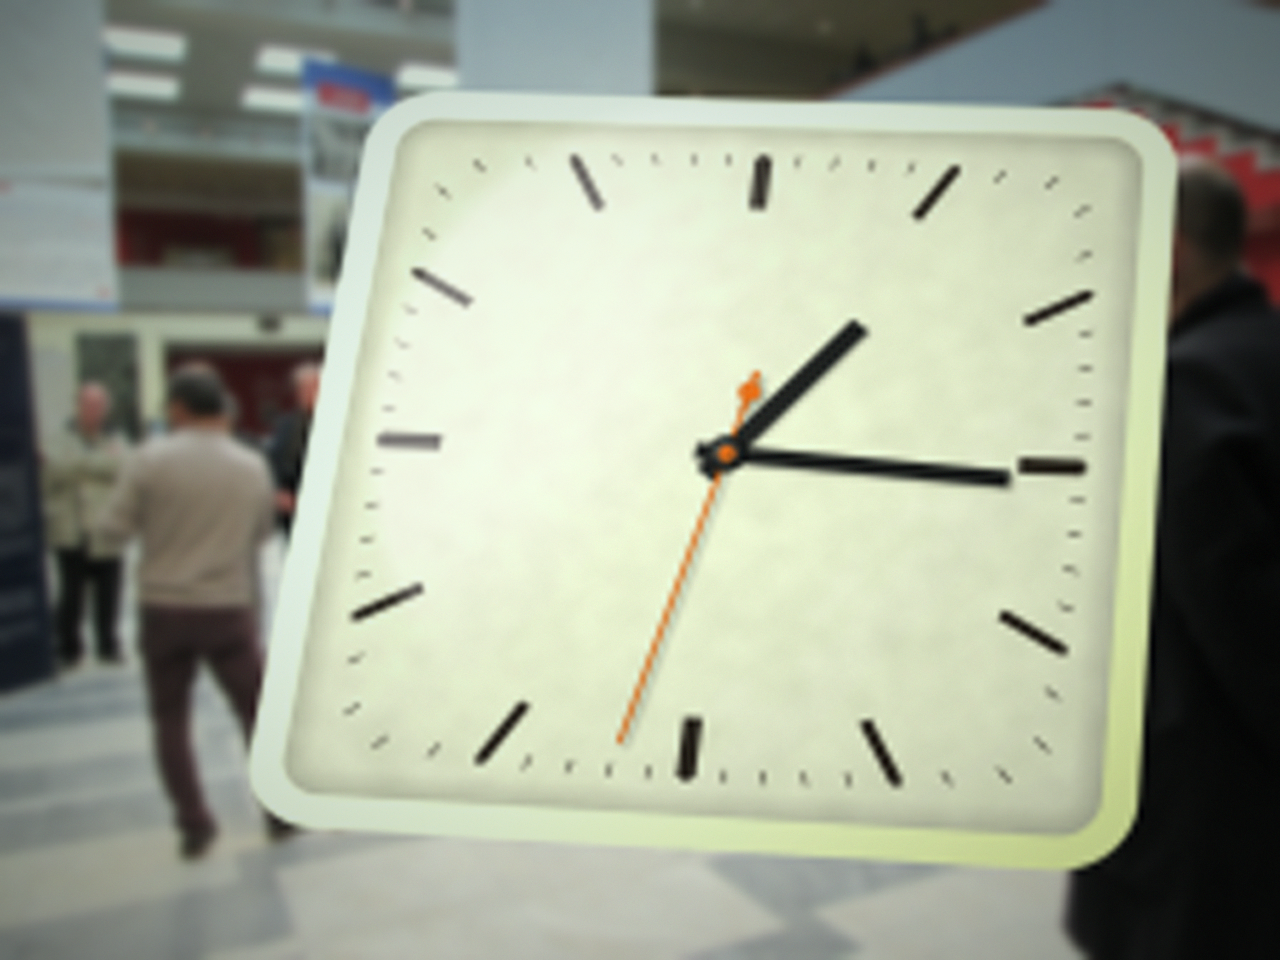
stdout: 1h15m32s
